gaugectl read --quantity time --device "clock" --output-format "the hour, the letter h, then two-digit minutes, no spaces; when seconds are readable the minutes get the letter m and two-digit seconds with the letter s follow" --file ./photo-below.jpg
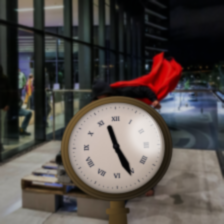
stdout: 11h26
